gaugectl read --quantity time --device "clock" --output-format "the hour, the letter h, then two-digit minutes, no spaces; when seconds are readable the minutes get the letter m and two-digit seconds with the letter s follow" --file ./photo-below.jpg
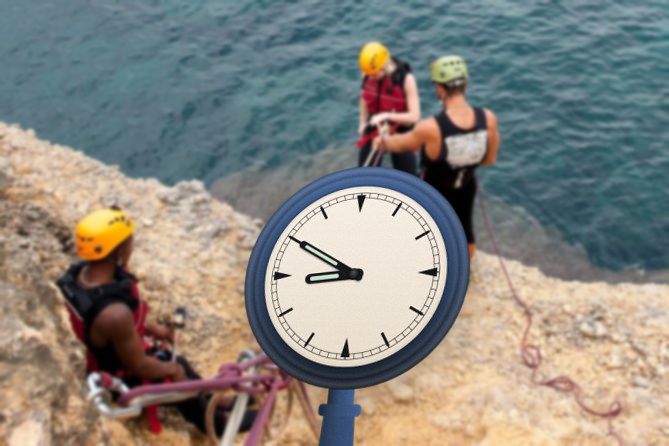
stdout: 8h50
